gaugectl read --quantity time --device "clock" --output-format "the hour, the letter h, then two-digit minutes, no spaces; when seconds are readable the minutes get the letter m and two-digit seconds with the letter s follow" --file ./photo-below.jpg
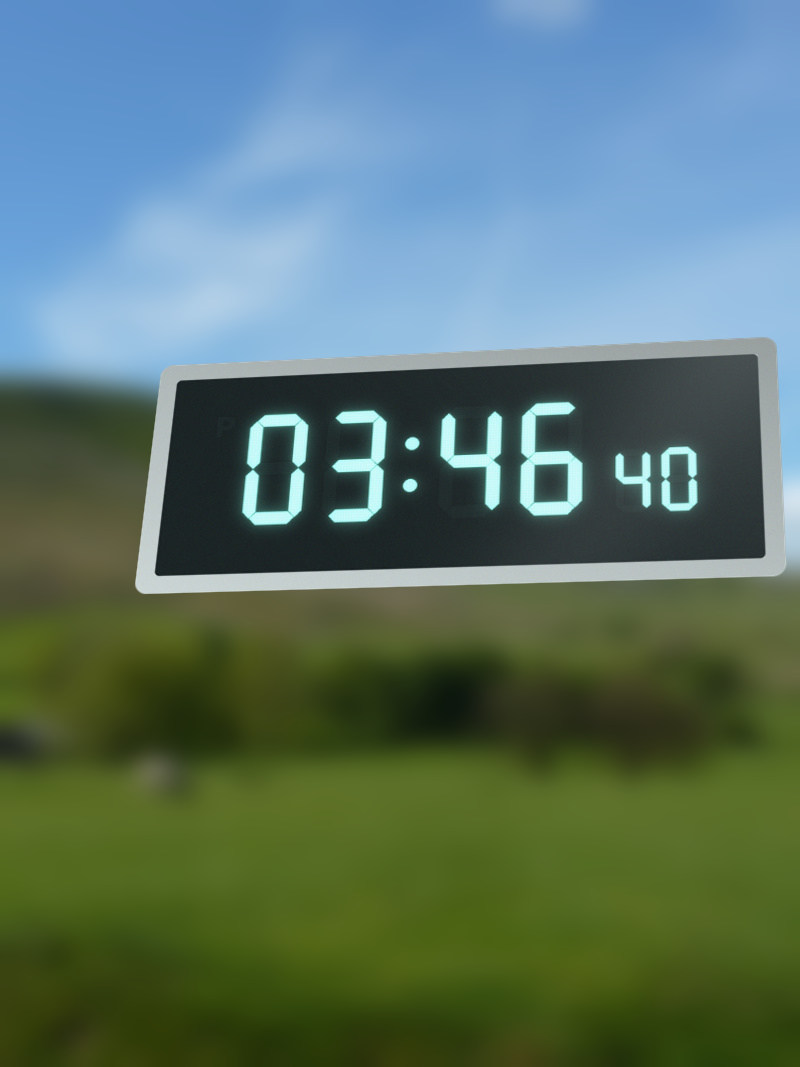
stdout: 3h46m40s
